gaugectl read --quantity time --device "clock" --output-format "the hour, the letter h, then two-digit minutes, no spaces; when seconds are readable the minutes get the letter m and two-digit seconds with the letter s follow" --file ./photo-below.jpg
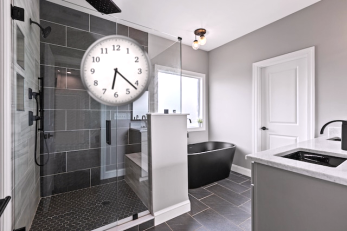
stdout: 6h22
